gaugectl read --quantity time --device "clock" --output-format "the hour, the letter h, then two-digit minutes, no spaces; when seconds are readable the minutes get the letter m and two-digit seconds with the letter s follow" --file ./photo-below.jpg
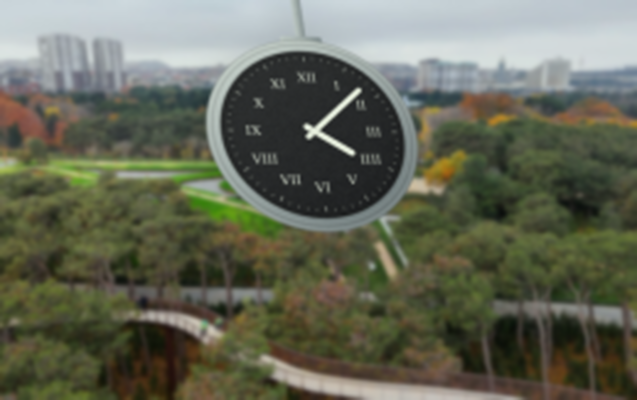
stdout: 4h08
